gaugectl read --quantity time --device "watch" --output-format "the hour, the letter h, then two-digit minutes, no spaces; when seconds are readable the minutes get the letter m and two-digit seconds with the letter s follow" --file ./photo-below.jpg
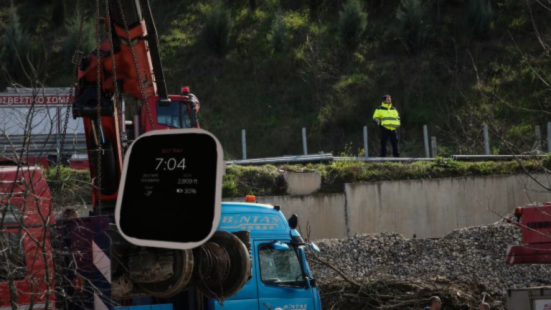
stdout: 7h04
